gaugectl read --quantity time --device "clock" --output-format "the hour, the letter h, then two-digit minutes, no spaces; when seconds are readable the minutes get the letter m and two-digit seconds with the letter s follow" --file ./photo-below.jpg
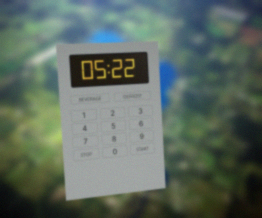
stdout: 5h22
